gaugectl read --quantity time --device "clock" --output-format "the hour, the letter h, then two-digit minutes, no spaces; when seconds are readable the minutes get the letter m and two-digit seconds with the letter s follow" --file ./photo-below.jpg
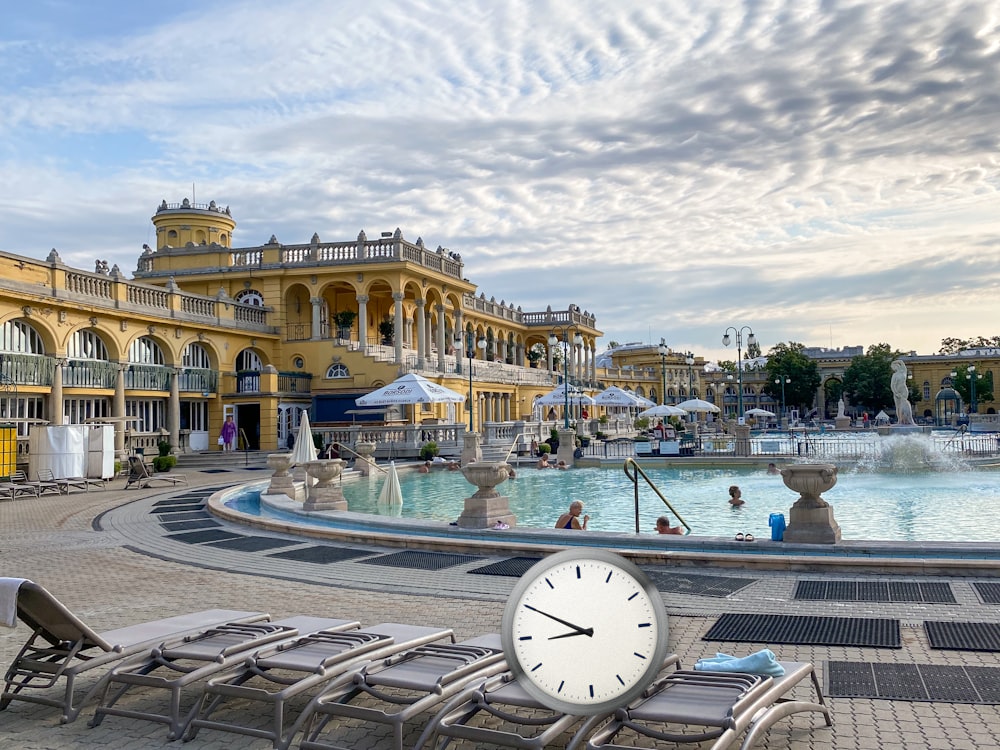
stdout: 8h50
